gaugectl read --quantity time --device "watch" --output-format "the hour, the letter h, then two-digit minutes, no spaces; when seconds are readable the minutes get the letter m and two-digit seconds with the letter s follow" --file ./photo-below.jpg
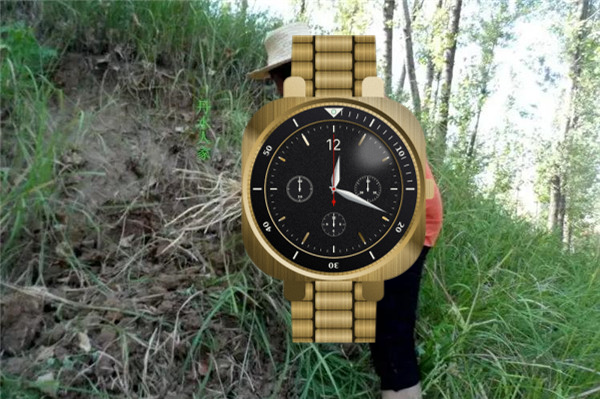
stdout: 12h19
